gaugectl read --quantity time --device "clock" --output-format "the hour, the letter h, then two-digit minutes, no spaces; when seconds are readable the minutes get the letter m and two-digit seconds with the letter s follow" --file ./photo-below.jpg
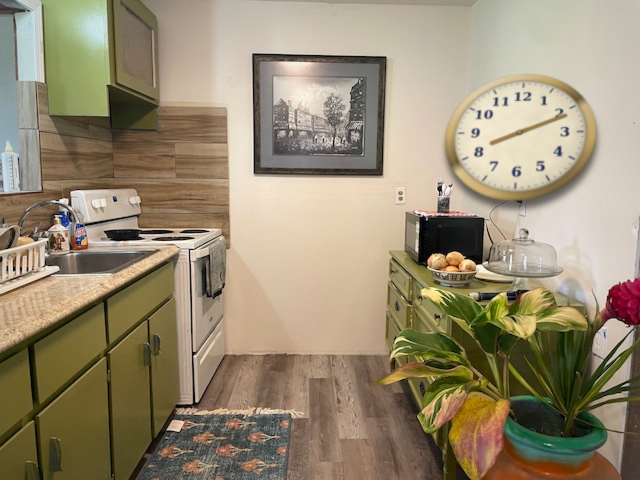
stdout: 8h11
